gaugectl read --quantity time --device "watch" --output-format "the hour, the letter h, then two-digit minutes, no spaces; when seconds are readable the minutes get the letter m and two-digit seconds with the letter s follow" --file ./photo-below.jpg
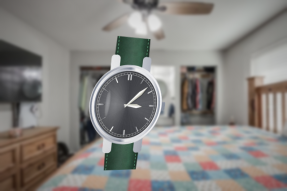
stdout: 3h08
